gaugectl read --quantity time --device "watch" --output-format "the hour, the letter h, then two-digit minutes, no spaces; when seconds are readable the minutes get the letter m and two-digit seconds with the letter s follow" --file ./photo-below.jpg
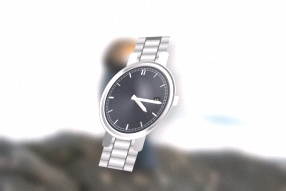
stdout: 4h16
